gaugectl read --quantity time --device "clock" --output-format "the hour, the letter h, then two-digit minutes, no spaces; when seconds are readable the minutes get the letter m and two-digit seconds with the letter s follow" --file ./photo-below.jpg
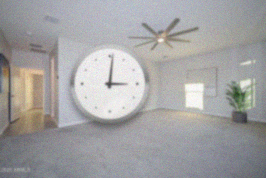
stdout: 3h01
